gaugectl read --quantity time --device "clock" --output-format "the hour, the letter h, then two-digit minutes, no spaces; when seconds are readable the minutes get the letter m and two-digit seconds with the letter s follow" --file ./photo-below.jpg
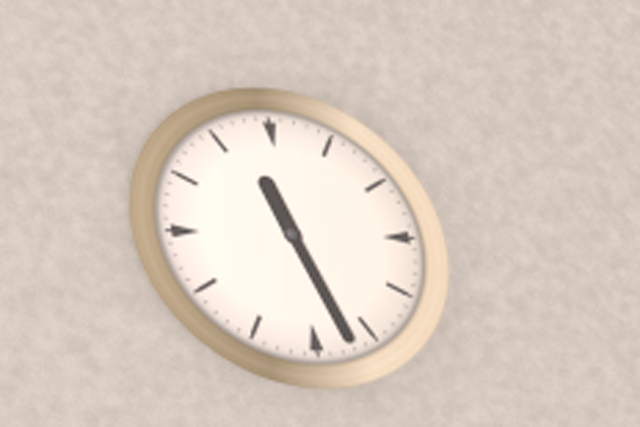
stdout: 11h27
